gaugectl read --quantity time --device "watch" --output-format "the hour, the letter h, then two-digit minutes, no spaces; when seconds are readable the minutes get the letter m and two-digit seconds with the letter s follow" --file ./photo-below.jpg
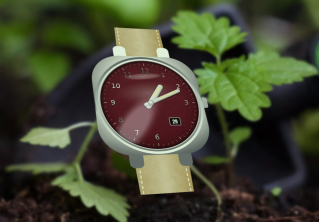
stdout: 1h11
